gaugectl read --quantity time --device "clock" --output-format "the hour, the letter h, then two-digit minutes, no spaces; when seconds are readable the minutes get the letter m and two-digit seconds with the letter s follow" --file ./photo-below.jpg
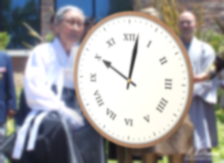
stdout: 10h02
